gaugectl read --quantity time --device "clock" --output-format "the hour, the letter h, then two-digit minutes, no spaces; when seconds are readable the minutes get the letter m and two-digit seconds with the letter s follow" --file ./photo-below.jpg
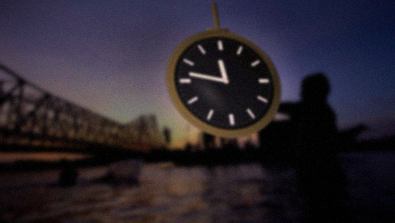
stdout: 11h47
